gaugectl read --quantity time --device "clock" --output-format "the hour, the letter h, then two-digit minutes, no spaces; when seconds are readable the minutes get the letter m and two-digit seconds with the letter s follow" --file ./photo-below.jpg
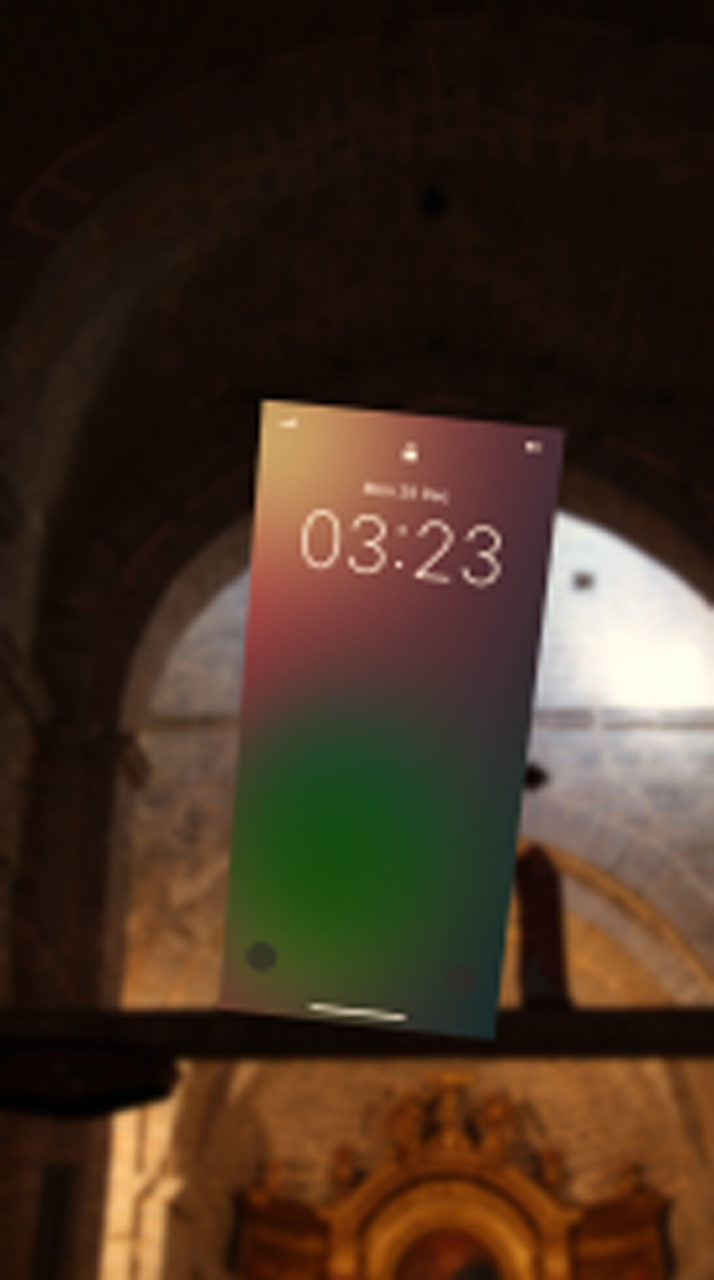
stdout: 3h23
